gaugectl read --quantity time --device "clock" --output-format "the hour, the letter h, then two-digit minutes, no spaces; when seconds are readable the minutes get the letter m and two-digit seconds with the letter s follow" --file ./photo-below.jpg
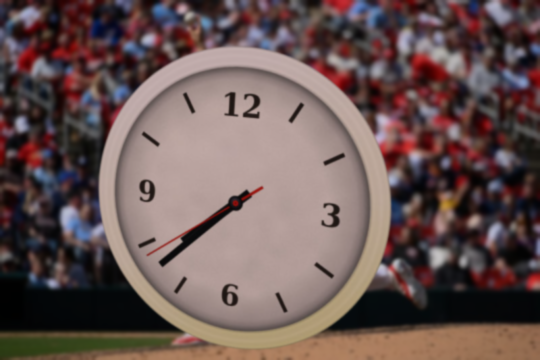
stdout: 7h37m39s
